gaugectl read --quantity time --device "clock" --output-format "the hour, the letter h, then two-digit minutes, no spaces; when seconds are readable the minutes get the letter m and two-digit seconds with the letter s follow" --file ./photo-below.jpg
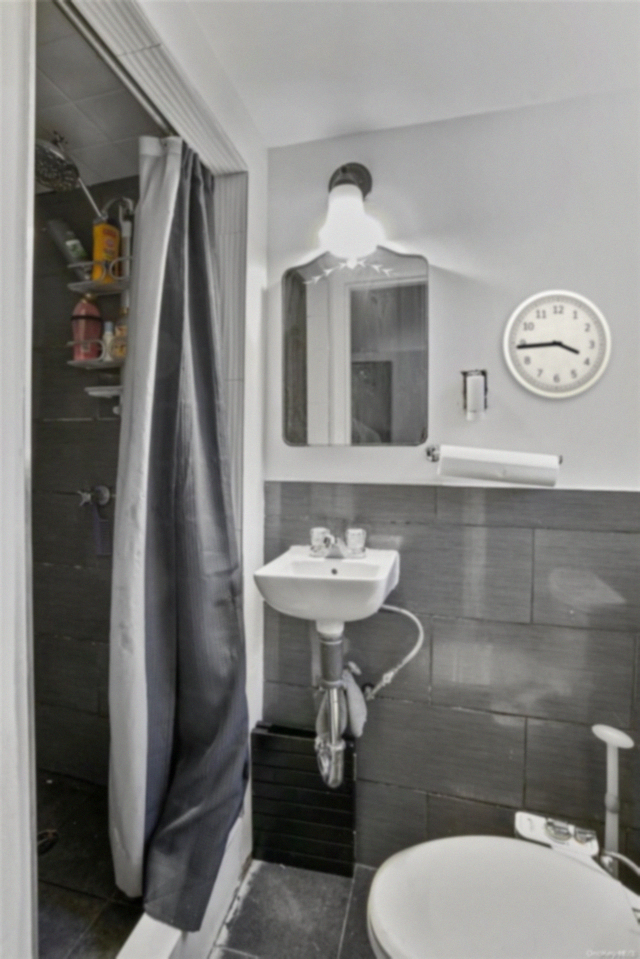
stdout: 3h44
